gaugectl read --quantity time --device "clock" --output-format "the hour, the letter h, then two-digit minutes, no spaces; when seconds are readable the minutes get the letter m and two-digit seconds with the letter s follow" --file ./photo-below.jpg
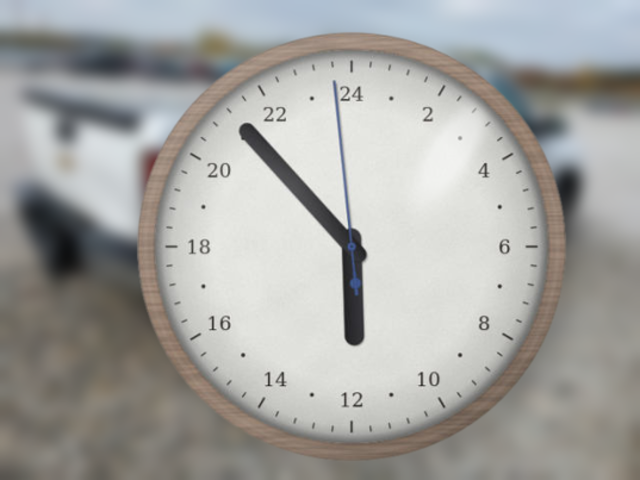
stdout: 11h52m59s
